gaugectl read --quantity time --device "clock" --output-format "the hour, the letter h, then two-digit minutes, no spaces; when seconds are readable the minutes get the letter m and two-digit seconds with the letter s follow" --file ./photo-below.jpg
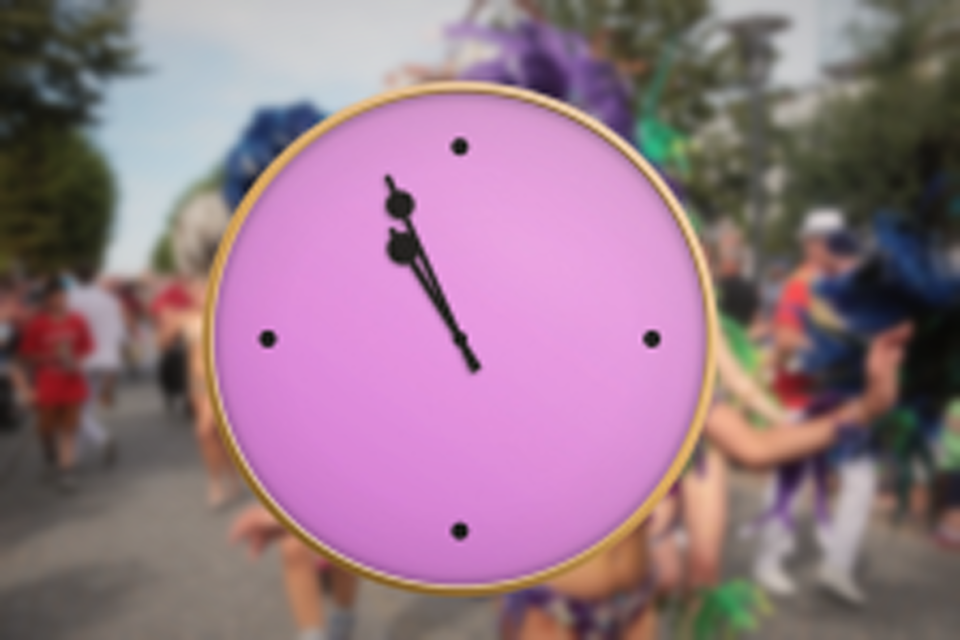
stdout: 10h56
